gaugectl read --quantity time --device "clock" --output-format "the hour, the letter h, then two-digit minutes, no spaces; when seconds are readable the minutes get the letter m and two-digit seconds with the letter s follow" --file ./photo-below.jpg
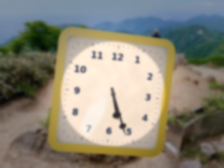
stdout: 5h26
